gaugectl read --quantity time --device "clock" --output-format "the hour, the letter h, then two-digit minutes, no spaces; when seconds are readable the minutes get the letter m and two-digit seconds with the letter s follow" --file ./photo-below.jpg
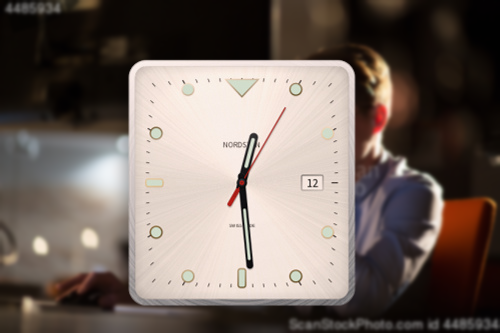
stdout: 12h29m05s
